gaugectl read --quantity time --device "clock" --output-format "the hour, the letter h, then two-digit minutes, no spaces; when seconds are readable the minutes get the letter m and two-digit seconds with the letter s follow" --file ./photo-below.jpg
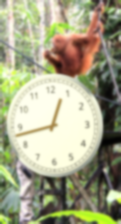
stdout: 12h43
